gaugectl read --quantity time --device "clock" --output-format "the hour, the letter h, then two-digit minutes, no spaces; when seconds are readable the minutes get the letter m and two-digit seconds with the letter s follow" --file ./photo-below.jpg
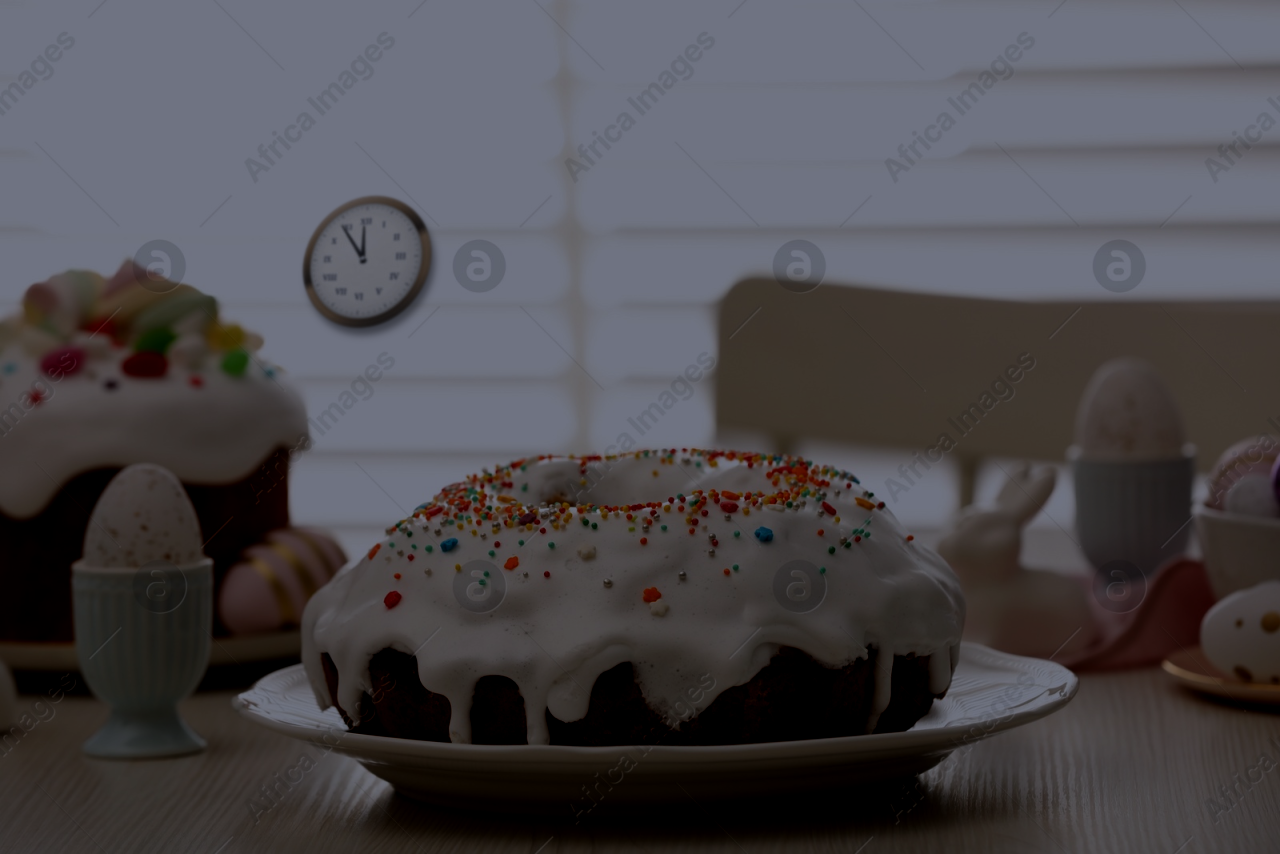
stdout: 11h54
